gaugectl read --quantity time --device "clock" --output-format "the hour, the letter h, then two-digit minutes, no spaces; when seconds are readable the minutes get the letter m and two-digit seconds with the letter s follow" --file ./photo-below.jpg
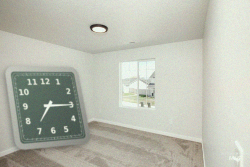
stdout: 7h15
